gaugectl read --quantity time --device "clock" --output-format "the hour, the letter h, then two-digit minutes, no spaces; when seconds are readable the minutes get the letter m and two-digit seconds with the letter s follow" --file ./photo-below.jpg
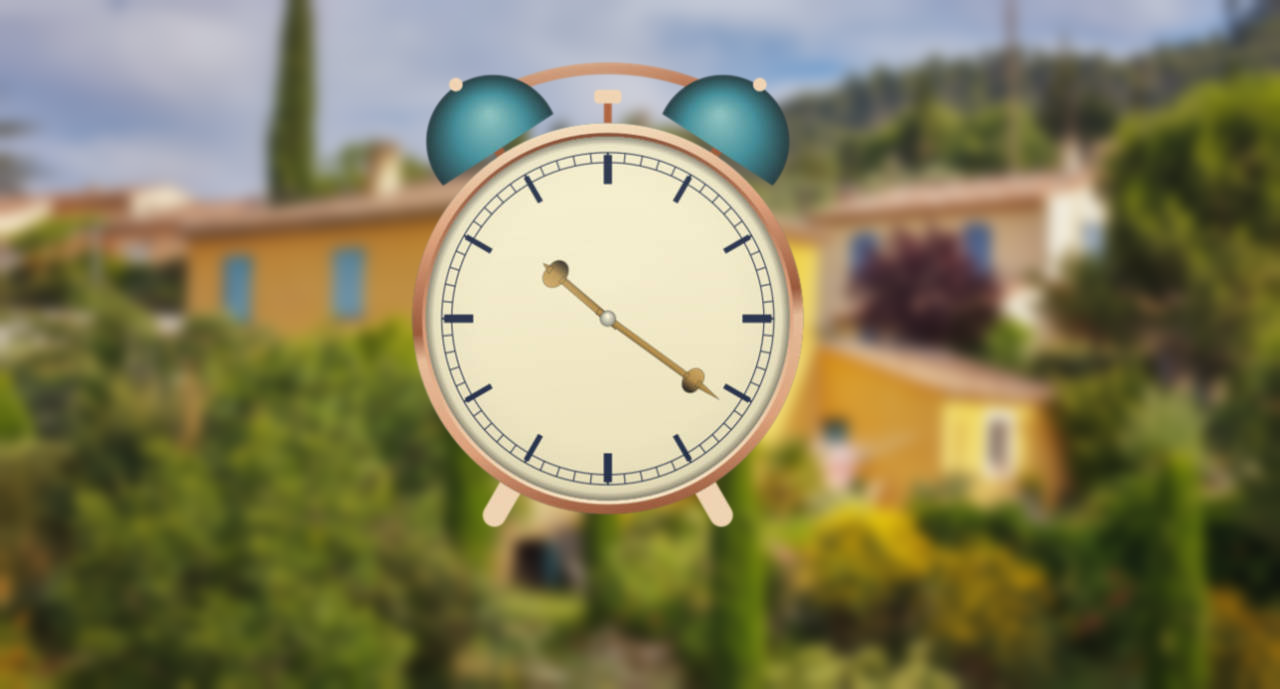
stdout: 10h21
